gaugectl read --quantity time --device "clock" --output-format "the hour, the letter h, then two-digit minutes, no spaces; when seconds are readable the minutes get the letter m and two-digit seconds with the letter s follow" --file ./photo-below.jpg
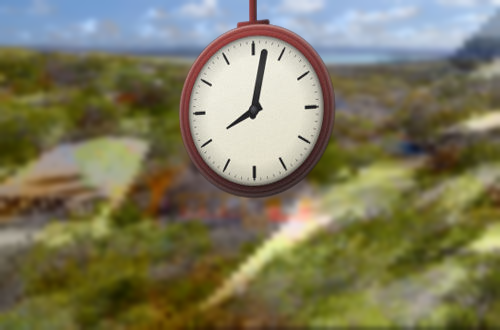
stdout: 8h02
